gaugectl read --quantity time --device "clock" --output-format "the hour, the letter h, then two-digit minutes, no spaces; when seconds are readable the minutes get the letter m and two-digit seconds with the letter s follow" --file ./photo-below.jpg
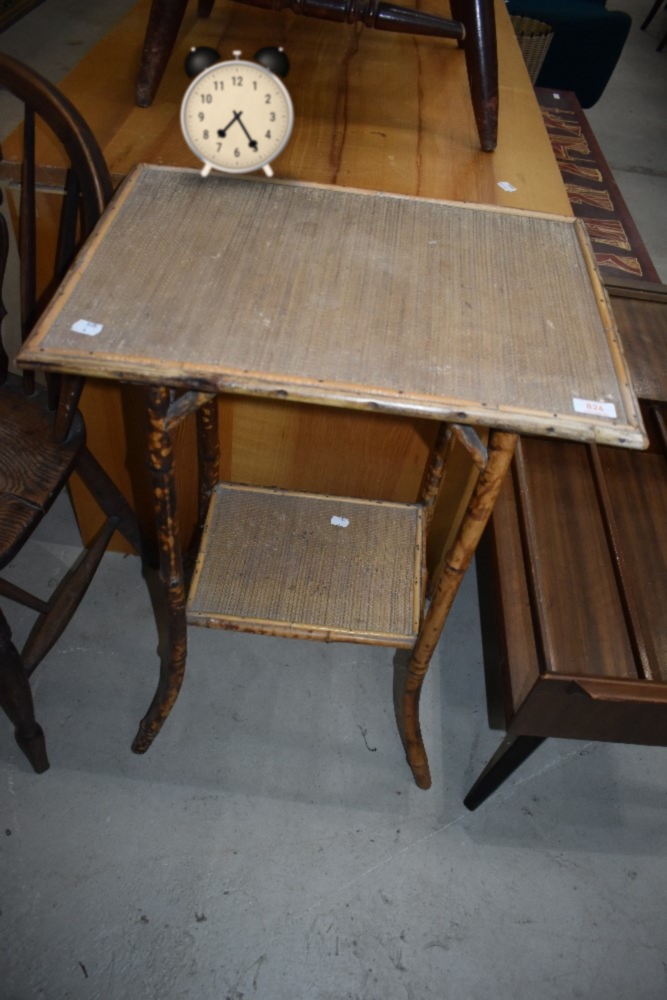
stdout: 7h25
